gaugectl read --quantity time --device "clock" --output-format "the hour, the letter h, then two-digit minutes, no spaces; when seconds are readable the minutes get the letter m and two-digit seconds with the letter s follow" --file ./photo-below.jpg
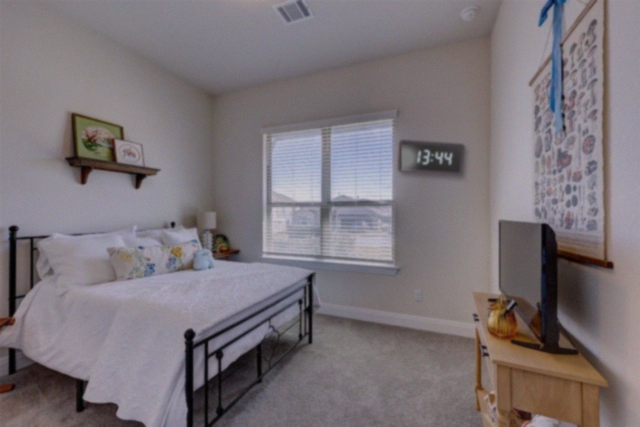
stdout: 13h44
